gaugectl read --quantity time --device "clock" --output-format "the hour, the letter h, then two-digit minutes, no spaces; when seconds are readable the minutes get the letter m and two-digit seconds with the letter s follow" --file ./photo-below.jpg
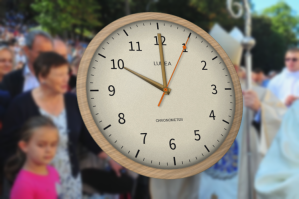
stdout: 10h00m05s
